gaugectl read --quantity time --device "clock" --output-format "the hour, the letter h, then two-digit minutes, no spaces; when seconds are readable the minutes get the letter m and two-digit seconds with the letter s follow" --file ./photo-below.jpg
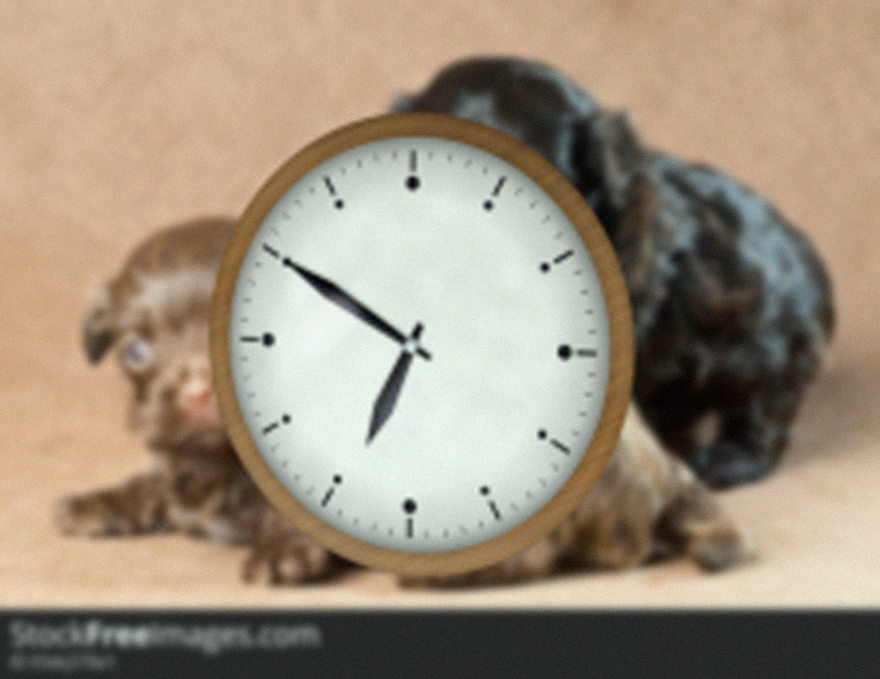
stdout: 6h50
